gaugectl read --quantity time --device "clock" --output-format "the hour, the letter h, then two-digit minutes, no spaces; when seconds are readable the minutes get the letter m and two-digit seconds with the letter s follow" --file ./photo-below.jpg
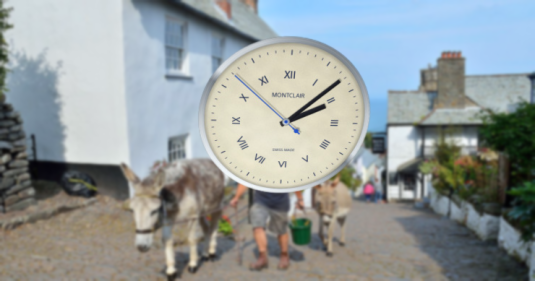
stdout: 2h07m52s
